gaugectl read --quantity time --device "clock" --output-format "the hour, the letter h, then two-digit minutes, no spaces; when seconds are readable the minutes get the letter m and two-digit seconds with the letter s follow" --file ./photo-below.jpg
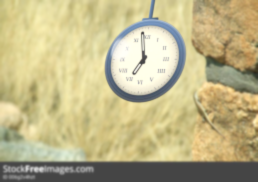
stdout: 6h58
